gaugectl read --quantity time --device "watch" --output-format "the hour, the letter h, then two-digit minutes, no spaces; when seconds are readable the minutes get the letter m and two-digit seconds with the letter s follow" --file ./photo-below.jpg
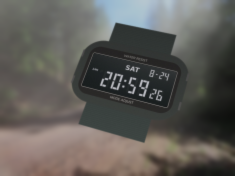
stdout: 20h59m26s
